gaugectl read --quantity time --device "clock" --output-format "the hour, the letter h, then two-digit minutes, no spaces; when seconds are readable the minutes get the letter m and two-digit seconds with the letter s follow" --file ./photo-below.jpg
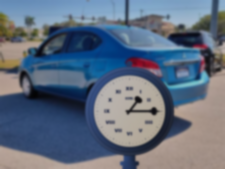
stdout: 1h15
